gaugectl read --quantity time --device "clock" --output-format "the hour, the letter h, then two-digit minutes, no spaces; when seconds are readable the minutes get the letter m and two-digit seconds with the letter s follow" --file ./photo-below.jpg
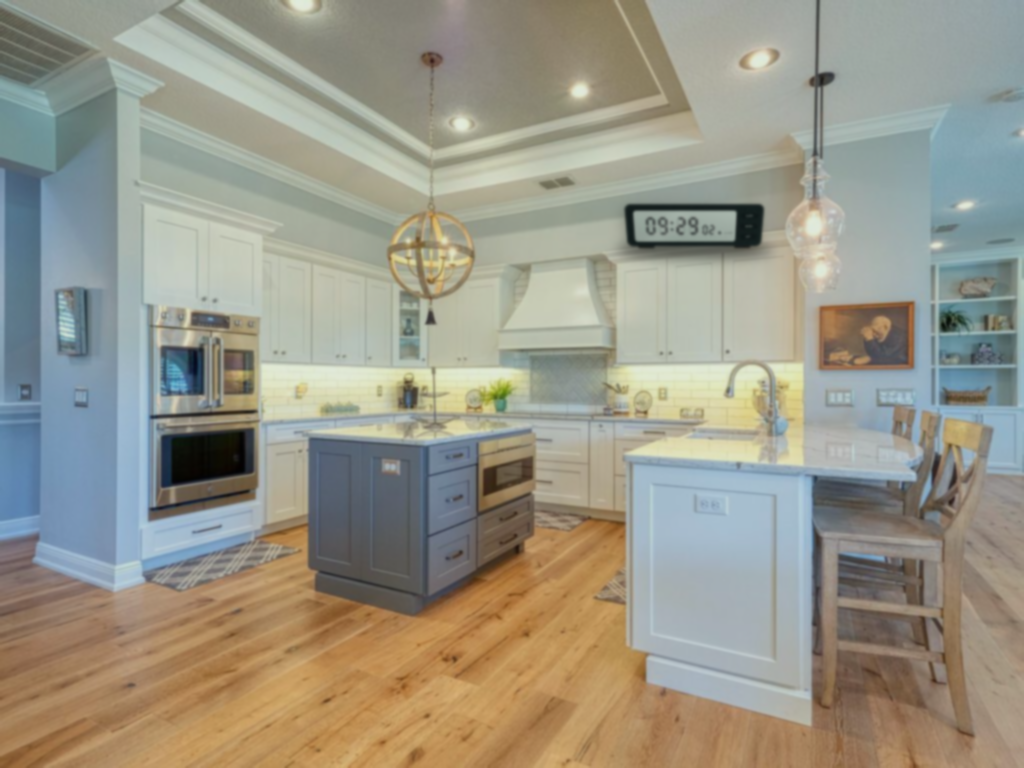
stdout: 9h29
